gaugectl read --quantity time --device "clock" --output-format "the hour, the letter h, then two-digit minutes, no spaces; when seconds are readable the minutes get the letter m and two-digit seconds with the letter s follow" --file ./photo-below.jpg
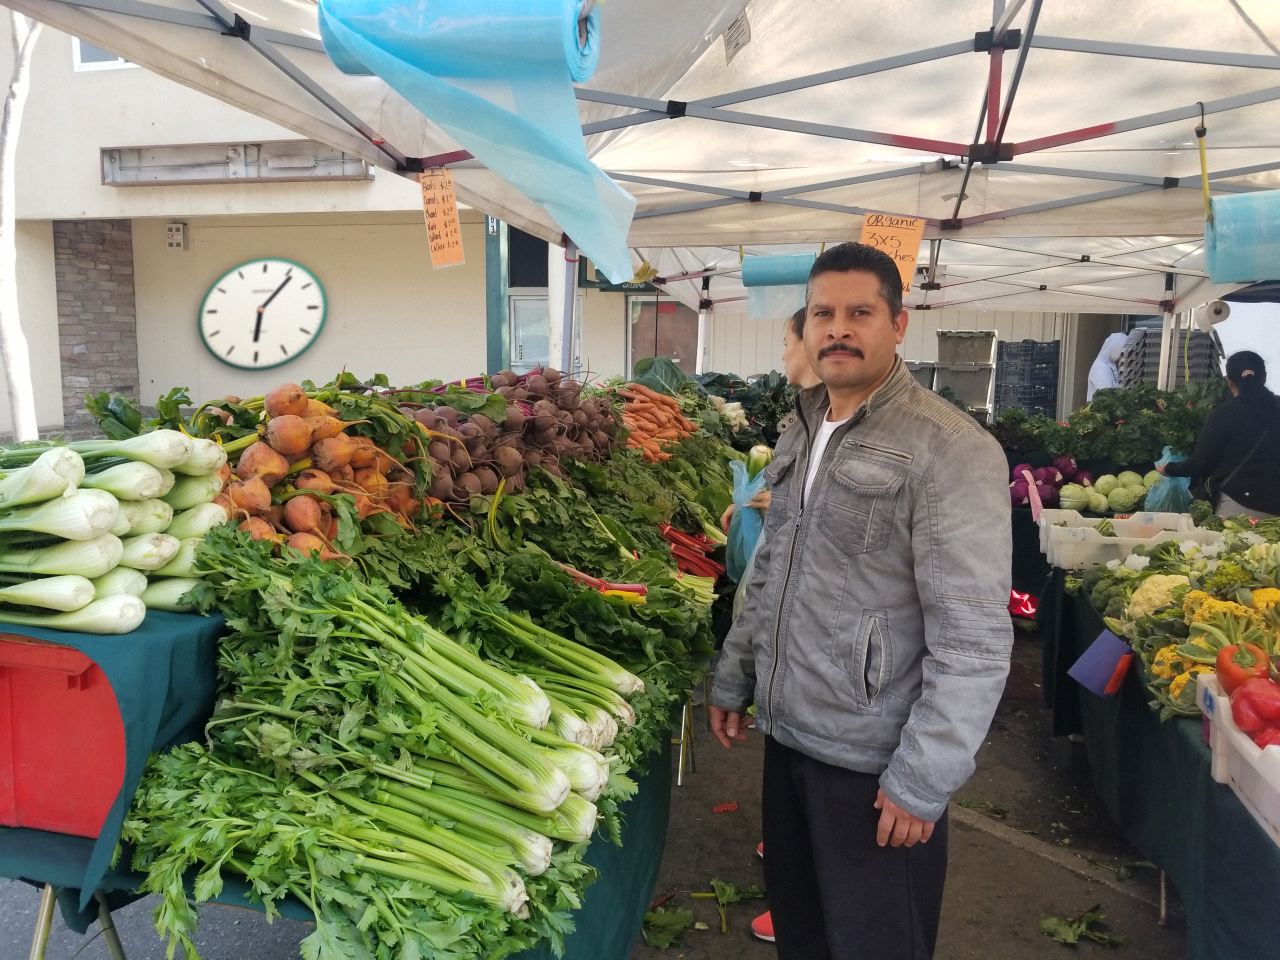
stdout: 6h06
